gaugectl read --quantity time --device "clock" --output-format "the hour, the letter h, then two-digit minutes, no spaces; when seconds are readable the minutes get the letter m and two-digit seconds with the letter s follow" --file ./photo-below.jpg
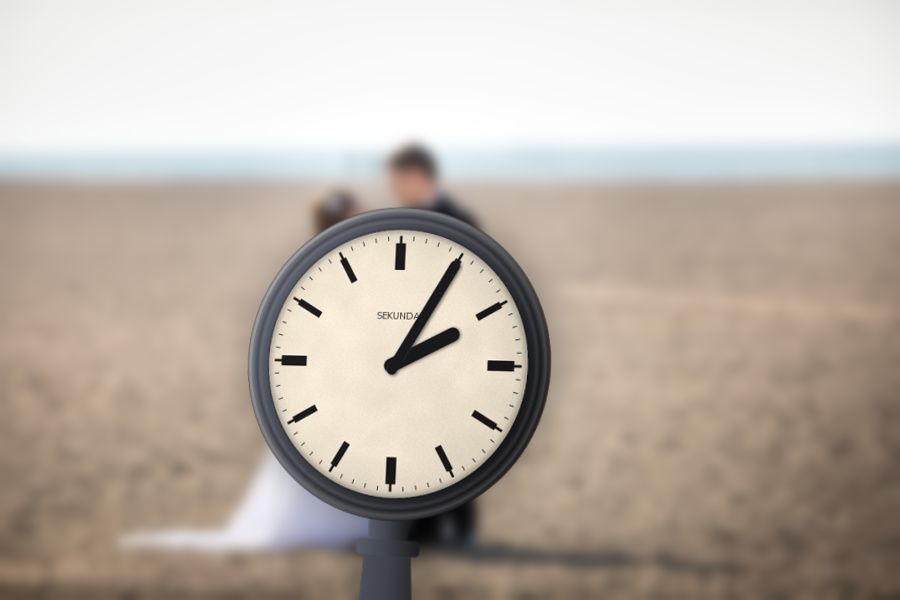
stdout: 2h05
